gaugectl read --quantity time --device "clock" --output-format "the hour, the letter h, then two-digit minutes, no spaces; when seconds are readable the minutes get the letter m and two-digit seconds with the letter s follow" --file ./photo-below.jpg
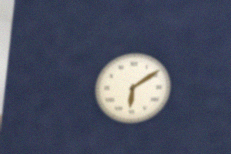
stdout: 6h09
